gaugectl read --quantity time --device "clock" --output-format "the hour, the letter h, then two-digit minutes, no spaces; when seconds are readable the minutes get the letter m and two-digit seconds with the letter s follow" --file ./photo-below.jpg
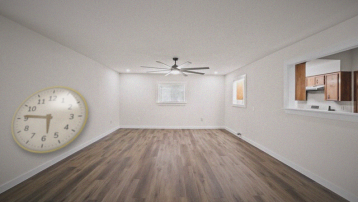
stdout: 5h46
